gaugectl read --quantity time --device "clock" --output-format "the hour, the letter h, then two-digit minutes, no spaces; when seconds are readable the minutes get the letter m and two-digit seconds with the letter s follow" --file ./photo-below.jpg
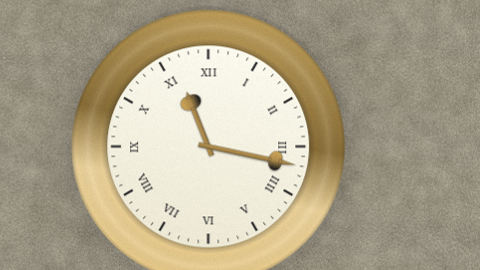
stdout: 11h17
